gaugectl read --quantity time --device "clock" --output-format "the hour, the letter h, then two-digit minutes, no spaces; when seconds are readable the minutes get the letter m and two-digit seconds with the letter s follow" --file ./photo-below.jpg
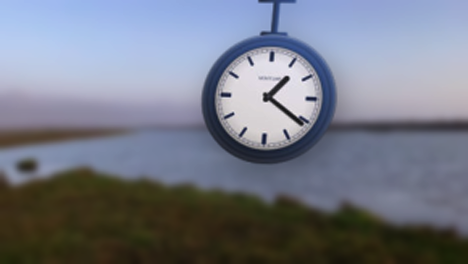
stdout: 1h21
